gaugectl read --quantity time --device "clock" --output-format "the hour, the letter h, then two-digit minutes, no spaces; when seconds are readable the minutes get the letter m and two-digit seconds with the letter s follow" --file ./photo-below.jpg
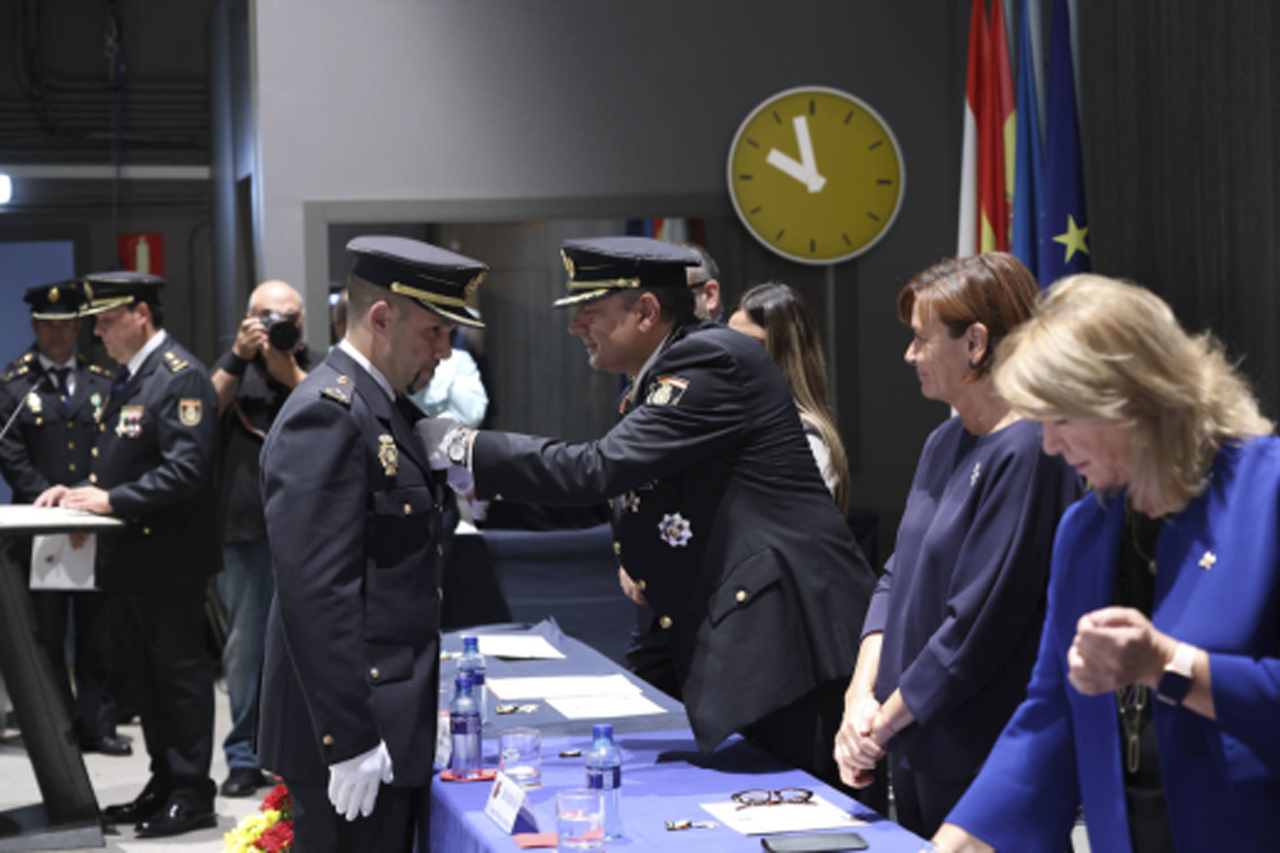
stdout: 9h58
